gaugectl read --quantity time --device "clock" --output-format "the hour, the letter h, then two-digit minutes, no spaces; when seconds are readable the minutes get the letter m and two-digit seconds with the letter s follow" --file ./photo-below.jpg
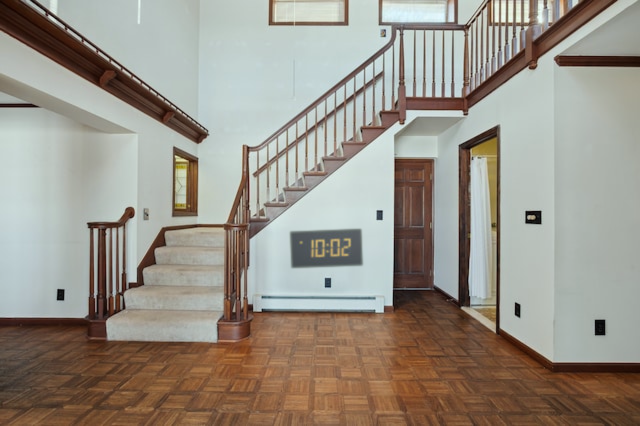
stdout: 10h02
